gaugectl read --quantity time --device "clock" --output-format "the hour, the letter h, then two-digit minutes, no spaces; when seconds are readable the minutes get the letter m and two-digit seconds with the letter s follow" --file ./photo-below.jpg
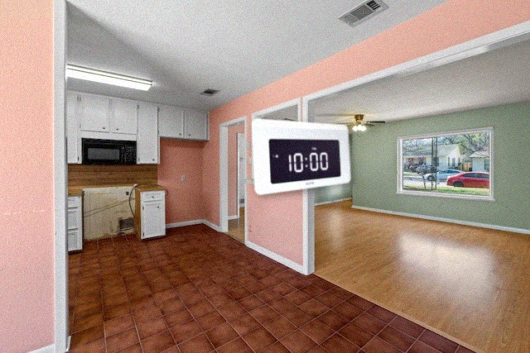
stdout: 10h00
